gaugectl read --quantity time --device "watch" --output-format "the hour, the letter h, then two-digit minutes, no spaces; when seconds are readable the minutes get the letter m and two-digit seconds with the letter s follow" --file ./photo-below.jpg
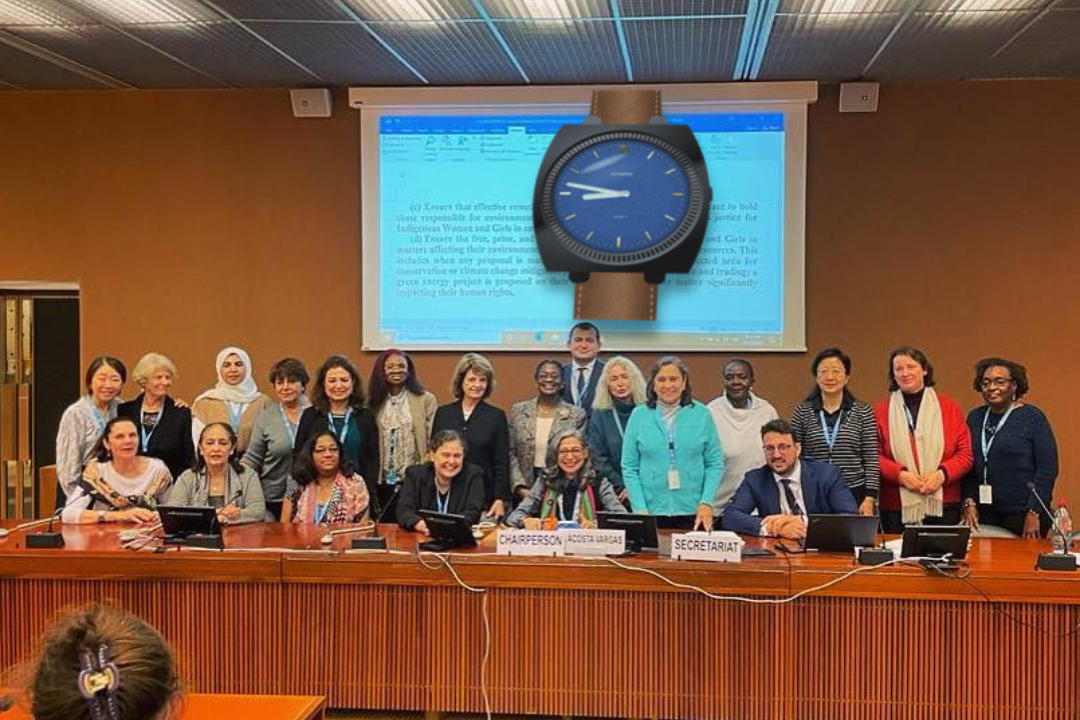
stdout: 8h47
